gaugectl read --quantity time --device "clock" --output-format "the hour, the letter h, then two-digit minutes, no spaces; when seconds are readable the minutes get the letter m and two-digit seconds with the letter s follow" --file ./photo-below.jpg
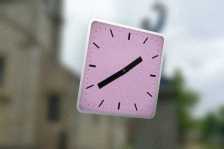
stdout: 1h39
